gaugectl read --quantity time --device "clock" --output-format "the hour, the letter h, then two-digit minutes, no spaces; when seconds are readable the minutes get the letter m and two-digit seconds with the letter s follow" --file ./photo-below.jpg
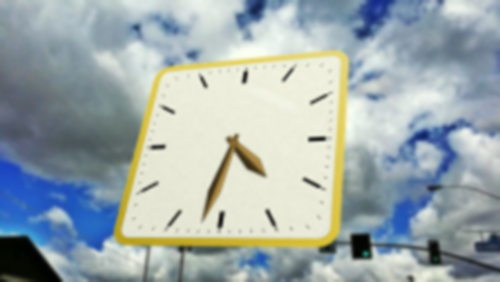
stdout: 4h32
